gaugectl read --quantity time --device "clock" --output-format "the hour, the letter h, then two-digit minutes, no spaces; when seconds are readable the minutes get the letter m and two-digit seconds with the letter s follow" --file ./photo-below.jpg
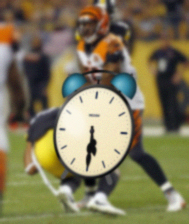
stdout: 5h30
